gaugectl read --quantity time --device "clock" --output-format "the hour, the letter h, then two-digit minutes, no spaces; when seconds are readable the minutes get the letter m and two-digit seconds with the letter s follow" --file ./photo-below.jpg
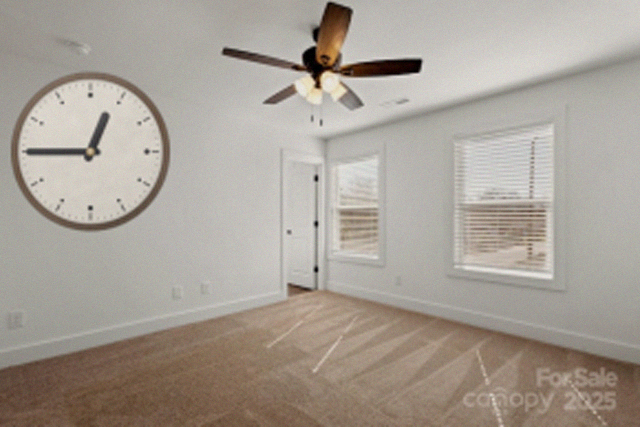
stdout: 12h45
